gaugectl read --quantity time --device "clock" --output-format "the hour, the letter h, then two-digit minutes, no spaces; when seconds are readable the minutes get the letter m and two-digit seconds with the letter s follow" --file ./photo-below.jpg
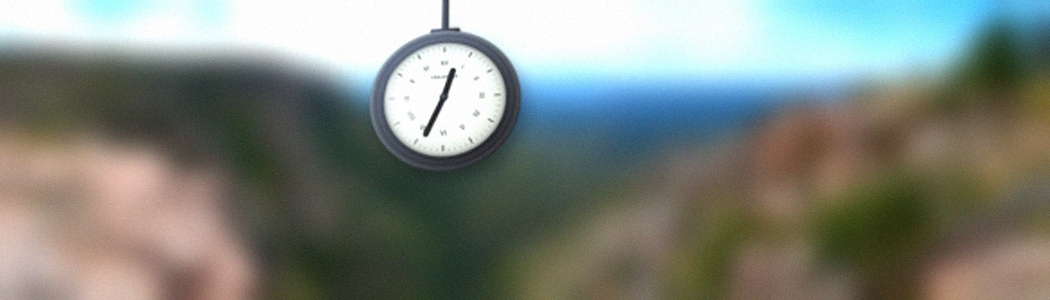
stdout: 12h34
